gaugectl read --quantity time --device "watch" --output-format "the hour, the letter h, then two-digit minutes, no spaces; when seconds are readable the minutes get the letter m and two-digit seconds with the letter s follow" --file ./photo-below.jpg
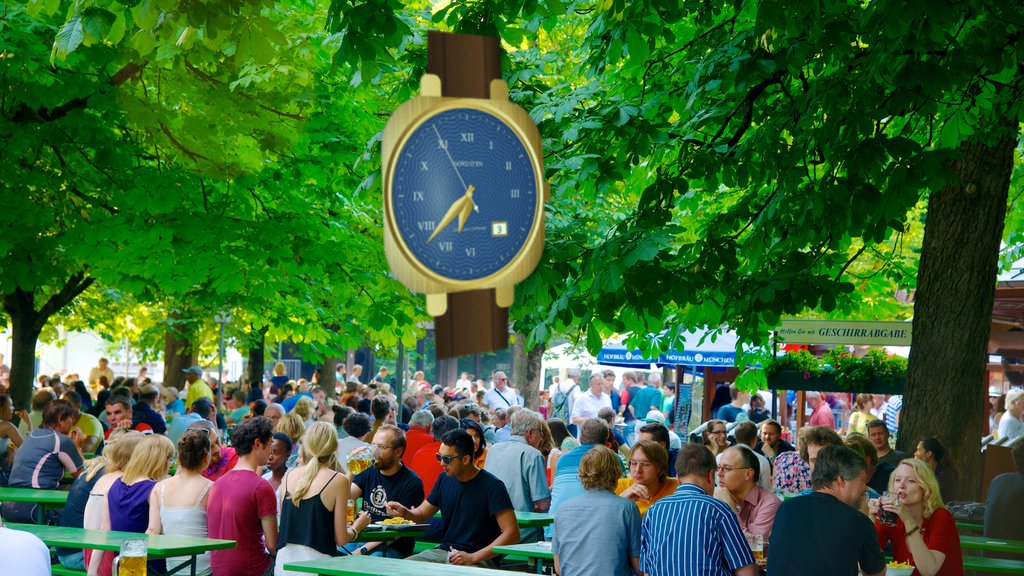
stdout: 6h37m55s
